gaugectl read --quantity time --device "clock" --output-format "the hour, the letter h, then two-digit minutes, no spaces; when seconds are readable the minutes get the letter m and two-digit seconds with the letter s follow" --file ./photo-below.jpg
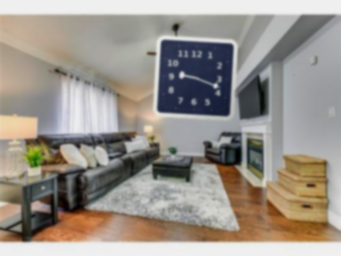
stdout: 9h18
